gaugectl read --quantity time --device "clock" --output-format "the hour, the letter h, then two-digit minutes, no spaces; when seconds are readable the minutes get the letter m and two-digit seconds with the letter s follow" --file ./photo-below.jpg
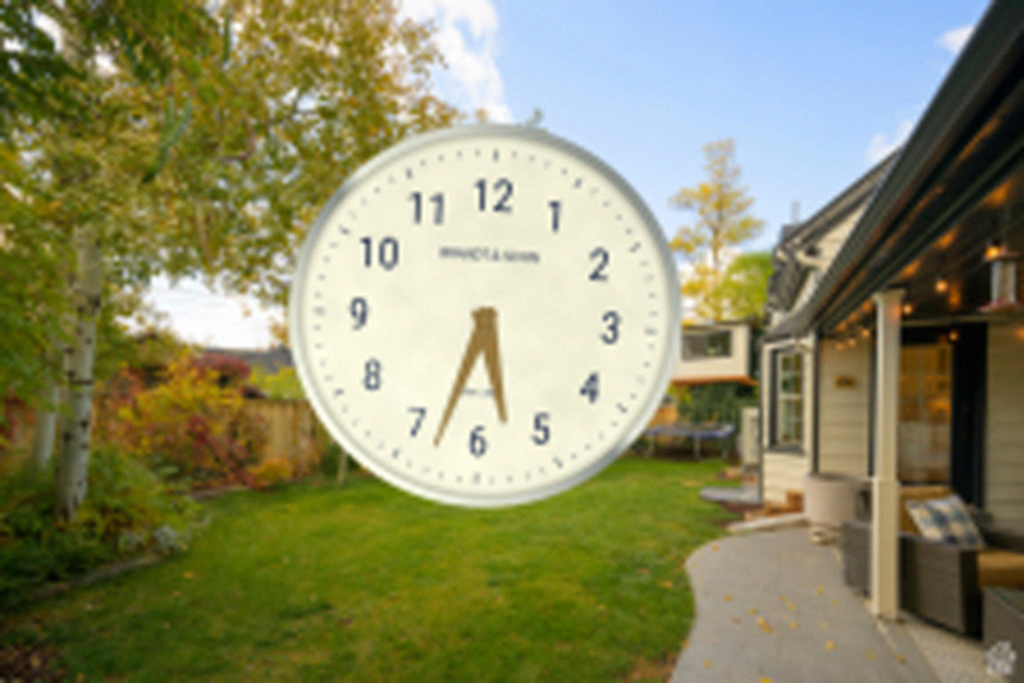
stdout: 5h33
